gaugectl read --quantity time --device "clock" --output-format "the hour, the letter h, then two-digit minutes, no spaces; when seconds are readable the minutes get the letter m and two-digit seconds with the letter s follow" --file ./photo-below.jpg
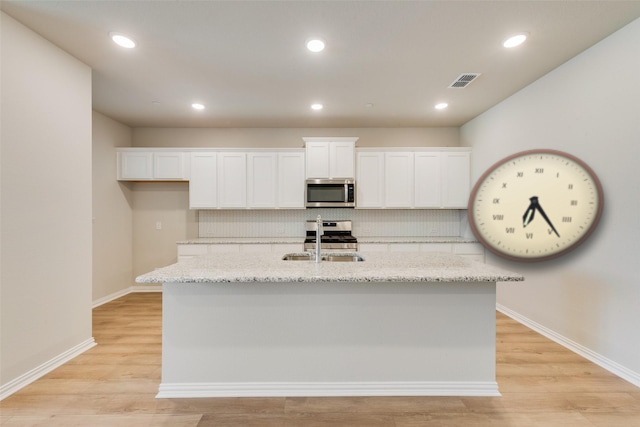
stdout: 6h24
